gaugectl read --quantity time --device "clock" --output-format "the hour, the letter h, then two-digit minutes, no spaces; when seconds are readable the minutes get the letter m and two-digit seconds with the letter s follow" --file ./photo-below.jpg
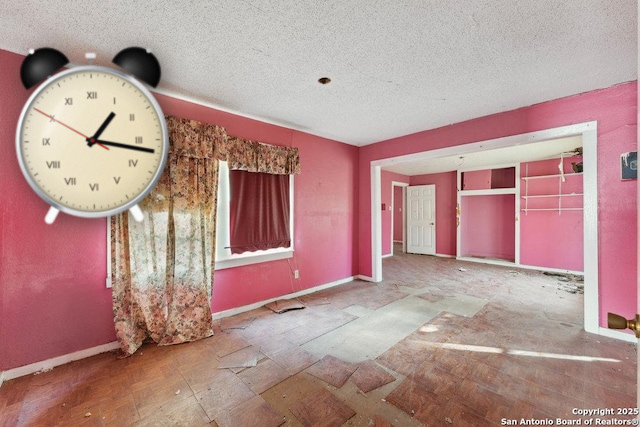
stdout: 1h16m50s
